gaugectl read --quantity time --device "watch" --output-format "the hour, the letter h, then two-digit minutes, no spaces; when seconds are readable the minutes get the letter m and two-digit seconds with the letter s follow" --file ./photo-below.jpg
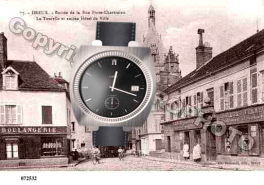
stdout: 12h18
